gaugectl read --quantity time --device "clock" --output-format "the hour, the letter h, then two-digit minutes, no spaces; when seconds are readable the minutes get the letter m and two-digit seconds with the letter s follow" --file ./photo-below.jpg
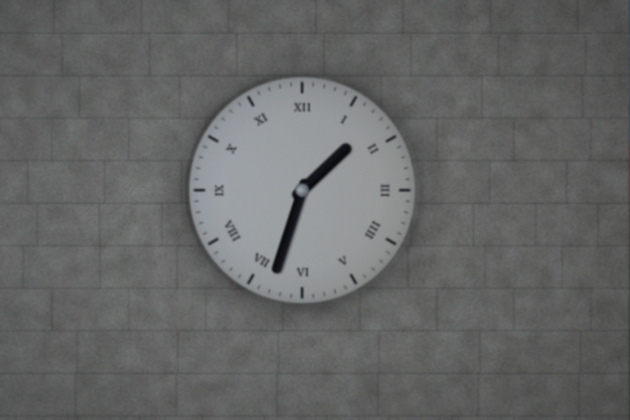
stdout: 1h33
